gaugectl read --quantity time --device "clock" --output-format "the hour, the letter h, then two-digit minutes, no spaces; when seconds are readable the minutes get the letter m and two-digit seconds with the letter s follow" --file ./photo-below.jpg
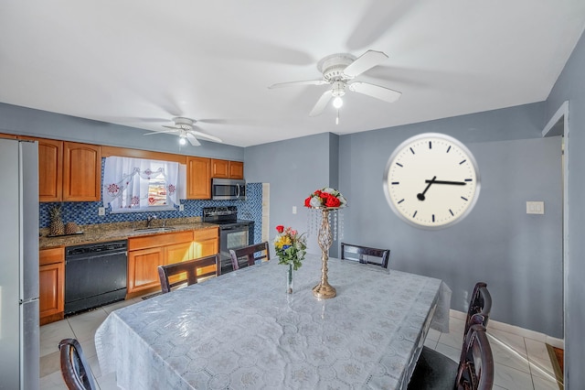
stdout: 7h16
